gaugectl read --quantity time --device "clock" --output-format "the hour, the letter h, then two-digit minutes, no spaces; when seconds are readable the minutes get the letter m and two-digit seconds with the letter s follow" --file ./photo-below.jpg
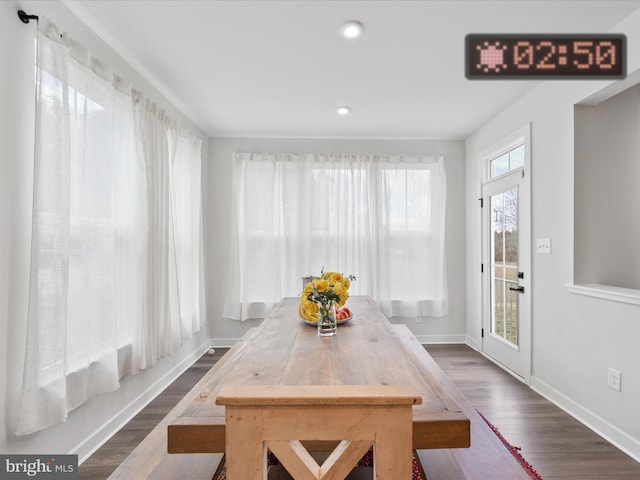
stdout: 2h50
